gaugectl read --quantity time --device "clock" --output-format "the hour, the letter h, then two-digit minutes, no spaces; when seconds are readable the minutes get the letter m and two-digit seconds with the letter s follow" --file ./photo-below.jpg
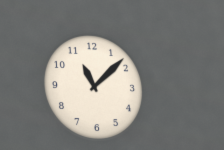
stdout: 11h08
